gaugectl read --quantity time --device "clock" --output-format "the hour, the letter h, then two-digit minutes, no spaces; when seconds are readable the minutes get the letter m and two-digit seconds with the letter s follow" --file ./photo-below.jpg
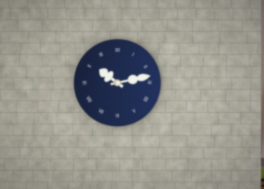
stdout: 10h13
